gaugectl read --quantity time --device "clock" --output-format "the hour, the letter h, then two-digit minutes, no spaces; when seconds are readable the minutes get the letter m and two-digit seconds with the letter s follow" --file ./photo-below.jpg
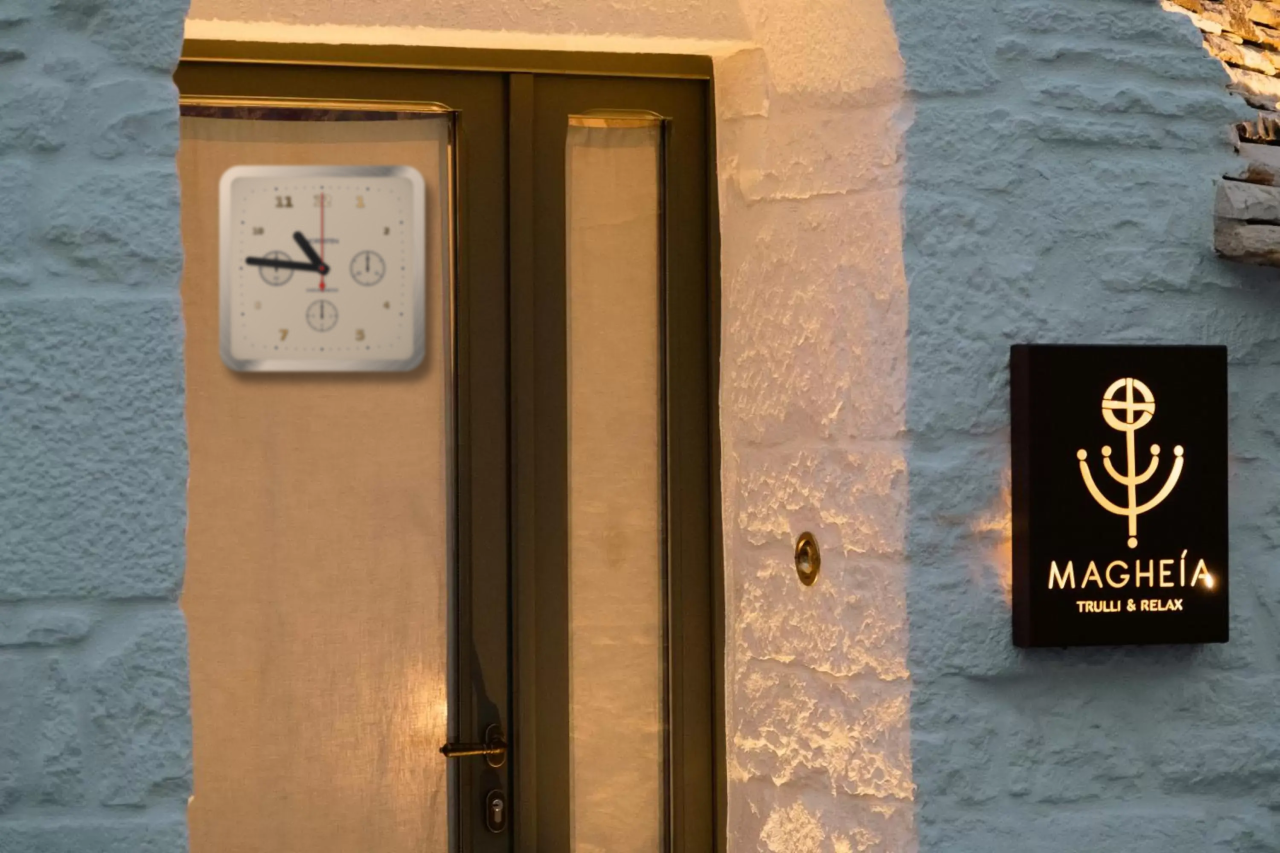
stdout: 10h46
